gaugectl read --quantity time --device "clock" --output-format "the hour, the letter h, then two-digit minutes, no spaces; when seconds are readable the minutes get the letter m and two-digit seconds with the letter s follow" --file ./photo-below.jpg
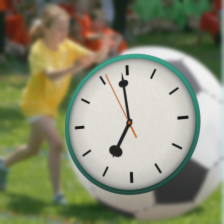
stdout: 6h58m56s
